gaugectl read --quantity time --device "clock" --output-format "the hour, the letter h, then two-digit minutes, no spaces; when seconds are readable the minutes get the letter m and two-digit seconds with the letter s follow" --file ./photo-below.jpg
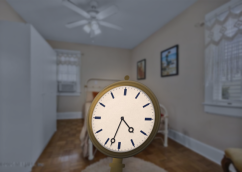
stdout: 4h33
